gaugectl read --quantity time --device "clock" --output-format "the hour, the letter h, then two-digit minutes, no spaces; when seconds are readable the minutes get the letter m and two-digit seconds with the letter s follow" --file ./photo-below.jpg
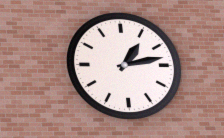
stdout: 1h13
